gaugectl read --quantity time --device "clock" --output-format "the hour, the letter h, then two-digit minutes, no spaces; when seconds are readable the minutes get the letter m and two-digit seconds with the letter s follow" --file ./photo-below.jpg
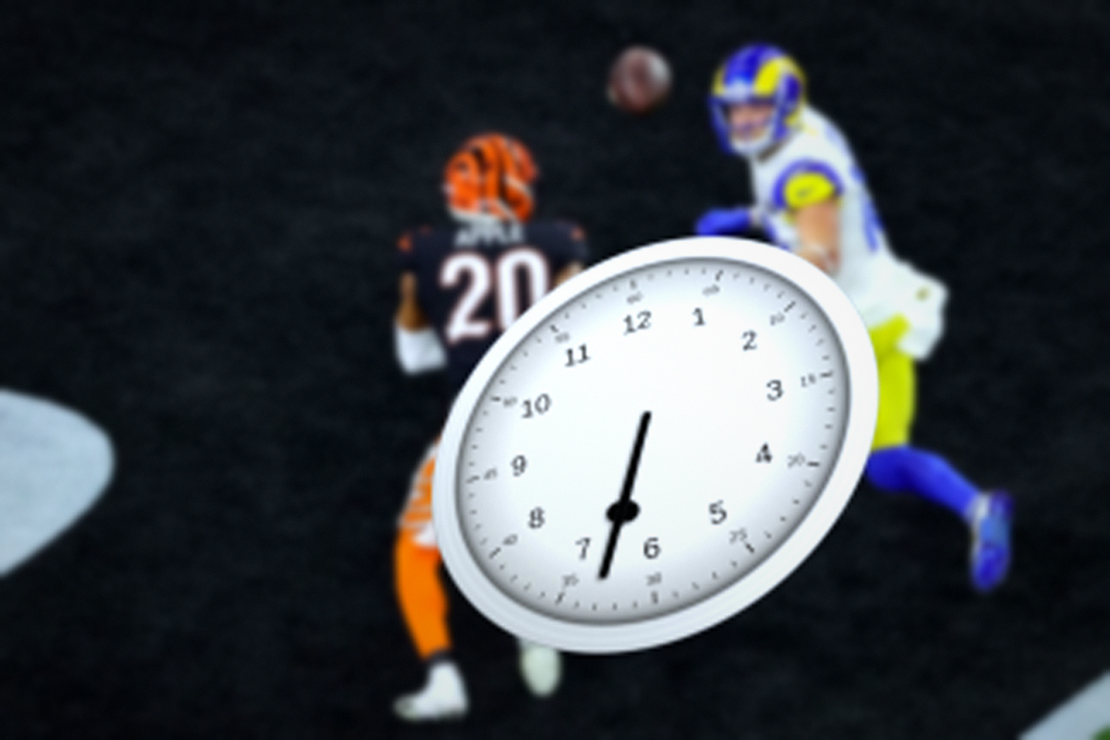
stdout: 6h33
